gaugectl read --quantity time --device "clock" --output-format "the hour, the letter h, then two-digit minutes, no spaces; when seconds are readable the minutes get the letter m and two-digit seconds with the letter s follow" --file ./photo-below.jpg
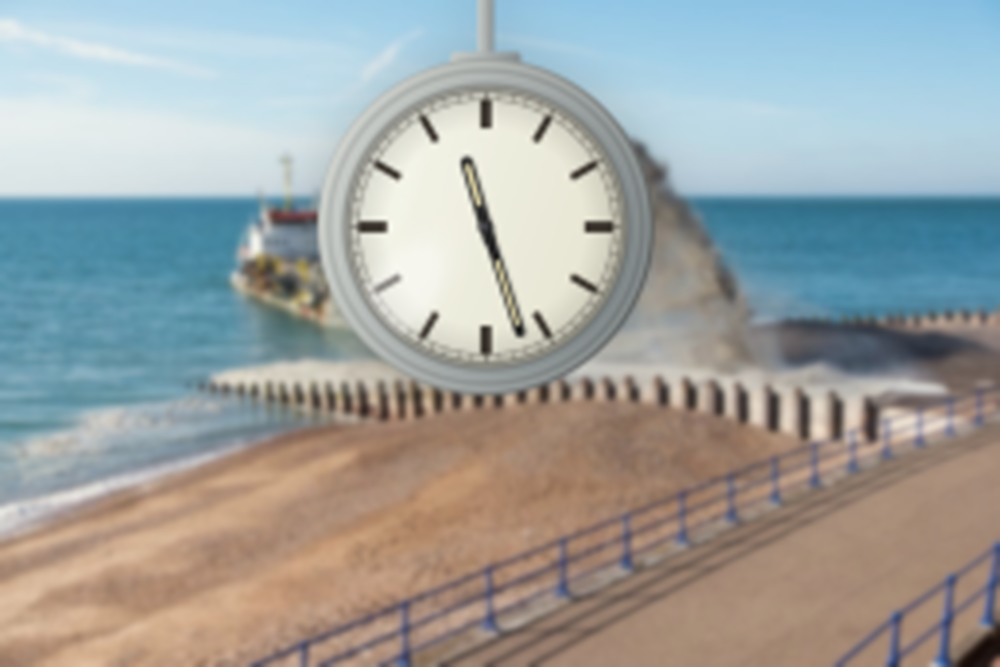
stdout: 11h27
